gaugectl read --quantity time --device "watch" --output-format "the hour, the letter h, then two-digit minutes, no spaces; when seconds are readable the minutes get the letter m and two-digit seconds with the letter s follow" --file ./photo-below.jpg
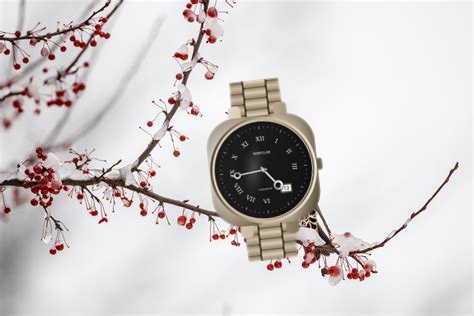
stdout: 4h44
